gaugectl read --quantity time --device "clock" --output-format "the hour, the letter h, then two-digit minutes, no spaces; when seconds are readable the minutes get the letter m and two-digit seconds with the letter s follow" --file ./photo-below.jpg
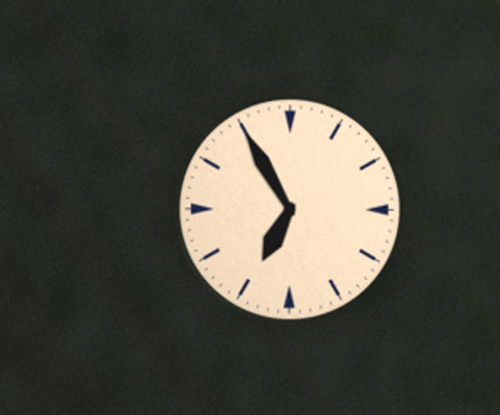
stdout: 6h55
